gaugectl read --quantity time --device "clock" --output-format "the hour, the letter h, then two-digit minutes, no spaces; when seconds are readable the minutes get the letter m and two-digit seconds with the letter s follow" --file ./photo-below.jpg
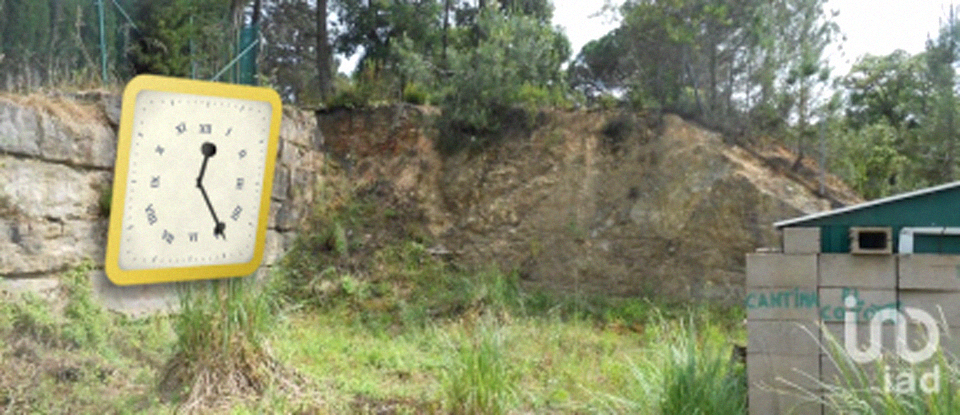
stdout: 12h24
